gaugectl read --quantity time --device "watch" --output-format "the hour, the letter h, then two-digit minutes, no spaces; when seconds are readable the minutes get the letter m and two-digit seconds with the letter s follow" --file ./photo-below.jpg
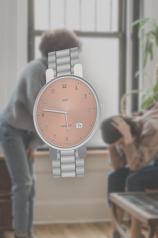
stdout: 5h47
